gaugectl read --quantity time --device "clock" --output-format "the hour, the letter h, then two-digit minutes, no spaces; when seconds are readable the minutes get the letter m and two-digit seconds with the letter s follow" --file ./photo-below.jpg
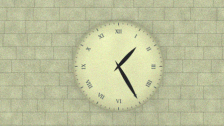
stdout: 1h25
